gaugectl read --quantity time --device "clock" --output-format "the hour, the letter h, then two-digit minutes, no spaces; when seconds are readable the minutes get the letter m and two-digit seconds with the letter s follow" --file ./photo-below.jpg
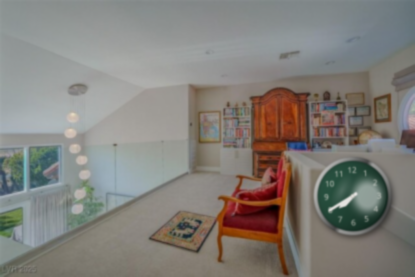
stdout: 7h40
